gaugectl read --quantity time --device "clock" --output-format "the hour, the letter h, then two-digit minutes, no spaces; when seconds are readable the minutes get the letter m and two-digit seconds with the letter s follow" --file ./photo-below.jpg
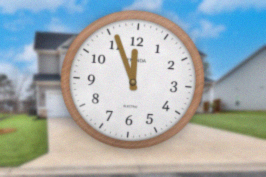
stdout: 11h56
